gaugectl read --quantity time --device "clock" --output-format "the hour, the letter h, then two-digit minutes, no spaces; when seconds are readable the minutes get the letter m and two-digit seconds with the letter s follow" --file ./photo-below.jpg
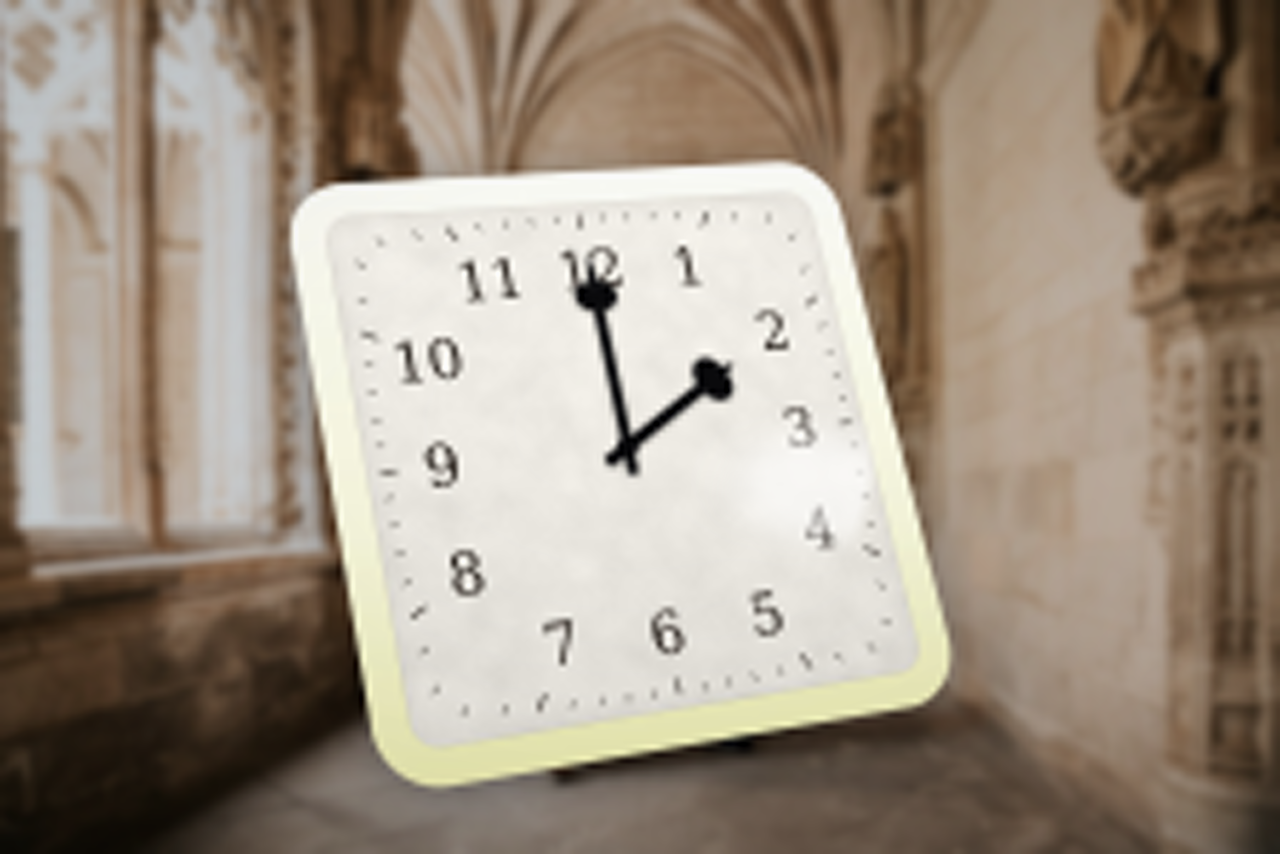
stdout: 2h00
